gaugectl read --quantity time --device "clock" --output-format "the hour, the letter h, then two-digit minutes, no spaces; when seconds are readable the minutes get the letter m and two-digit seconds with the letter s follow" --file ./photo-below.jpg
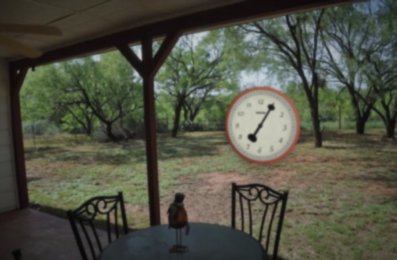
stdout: 7h05
